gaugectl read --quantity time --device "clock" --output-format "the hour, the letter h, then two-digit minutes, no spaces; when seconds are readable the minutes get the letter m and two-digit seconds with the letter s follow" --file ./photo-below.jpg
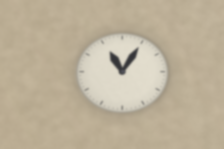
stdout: 11h05
